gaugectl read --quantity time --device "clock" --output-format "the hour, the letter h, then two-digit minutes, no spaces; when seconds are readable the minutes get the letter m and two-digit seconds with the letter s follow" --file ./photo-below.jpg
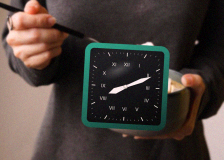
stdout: 8h11
